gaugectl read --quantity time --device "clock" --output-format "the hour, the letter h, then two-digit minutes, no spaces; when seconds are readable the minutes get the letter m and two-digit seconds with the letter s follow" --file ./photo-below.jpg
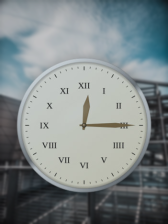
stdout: 12h15
